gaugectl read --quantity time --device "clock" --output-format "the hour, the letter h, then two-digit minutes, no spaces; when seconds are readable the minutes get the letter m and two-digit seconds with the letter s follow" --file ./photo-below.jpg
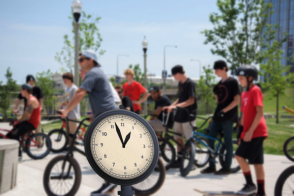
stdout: 12h57
